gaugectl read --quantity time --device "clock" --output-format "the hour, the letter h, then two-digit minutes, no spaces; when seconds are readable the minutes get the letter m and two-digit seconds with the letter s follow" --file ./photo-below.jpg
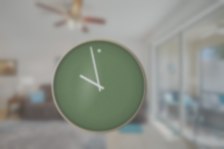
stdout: 9h58
